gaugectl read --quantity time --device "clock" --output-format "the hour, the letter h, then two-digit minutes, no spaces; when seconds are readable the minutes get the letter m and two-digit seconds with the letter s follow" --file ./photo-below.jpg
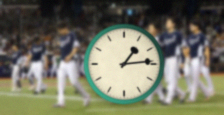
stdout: 1h14
